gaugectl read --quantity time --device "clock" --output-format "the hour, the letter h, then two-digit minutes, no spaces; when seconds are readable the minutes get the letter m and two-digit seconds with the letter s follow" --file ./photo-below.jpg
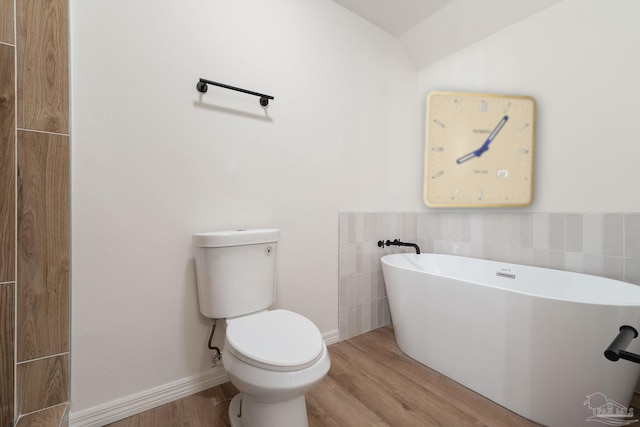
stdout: 8h06
